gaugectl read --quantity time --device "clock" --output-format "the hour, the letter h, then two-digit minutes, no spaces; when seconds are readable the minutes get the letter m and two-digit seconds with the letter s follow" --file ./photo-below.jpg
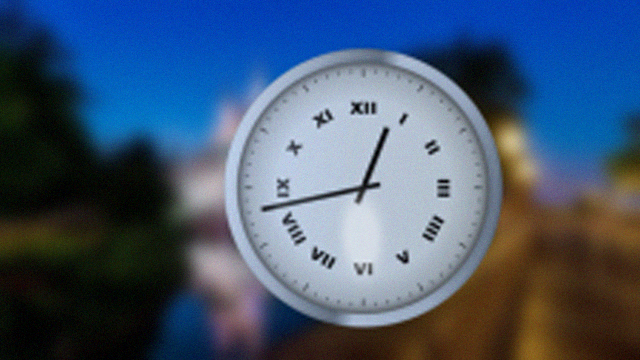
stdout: 12h43
